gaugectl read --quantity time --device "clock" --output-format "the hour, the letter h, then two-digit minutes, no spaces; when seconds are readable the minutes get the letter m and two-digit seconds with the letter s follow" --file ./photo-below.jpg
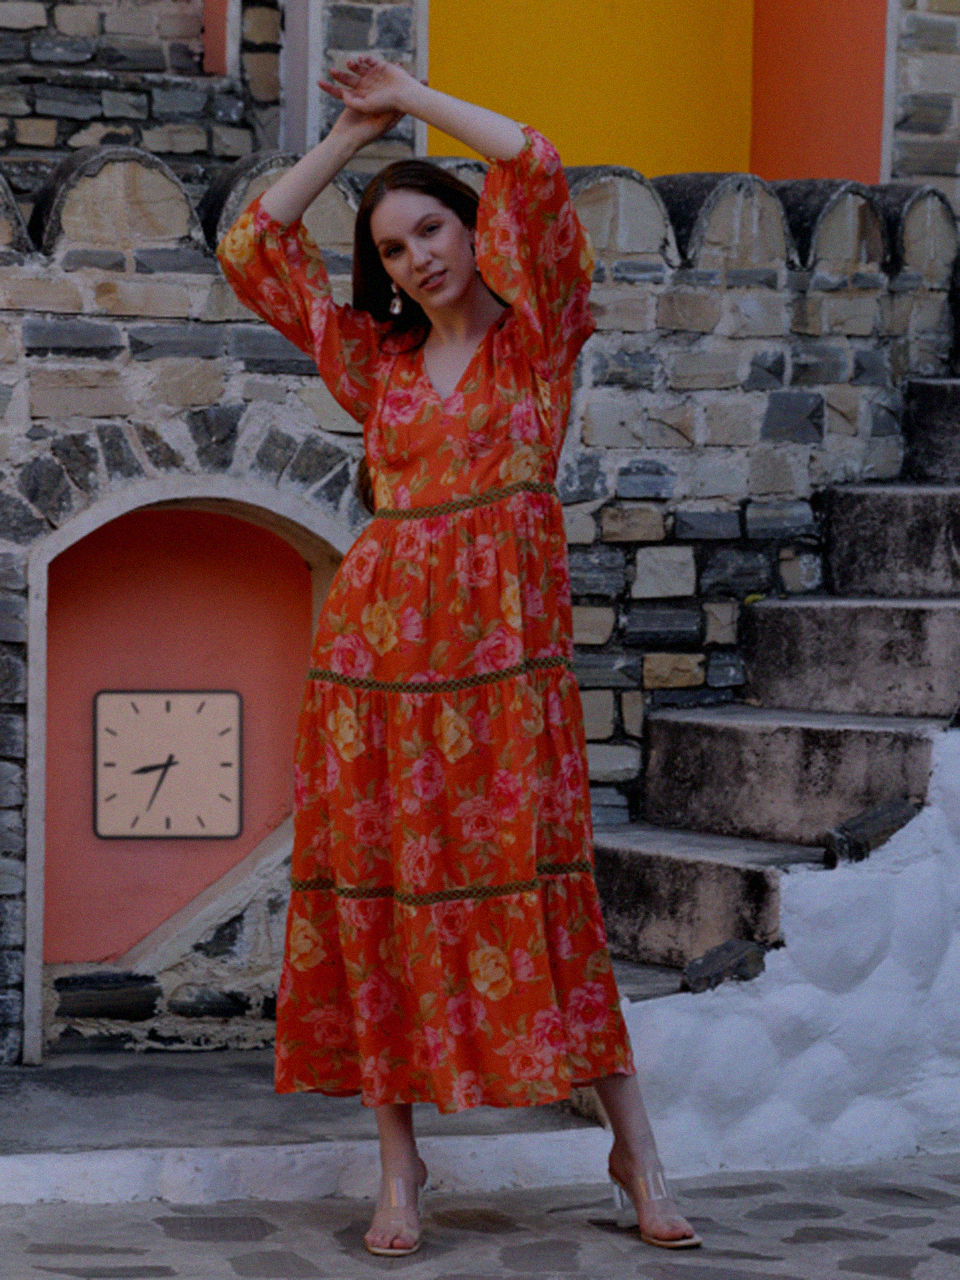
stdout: 8h34
